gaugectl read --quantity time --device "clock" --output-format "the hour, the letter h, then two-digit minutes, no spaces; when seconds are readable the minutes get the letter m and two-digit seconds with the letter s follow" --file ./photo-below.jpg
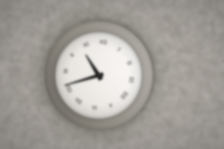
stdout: 10h41
